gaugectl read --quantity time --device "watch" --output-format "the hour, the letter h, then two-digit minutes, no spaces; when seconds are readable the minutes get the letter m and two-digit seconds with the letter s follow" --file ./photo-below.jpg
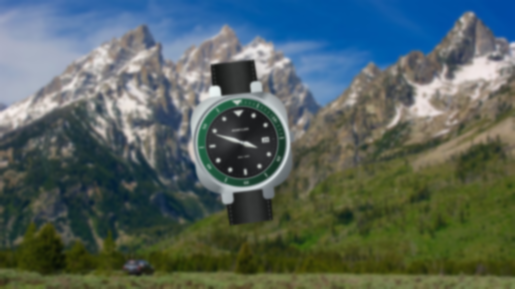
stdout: 3h49
